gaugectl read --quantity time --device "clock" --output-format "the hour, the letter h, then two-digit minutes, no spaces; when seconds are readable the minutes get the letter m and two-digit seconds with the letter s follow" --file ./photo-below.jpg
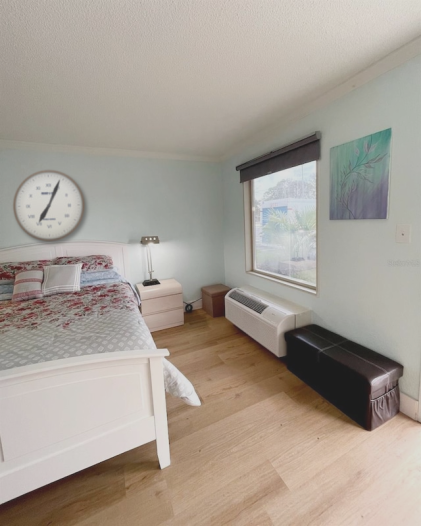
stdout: 7h04
